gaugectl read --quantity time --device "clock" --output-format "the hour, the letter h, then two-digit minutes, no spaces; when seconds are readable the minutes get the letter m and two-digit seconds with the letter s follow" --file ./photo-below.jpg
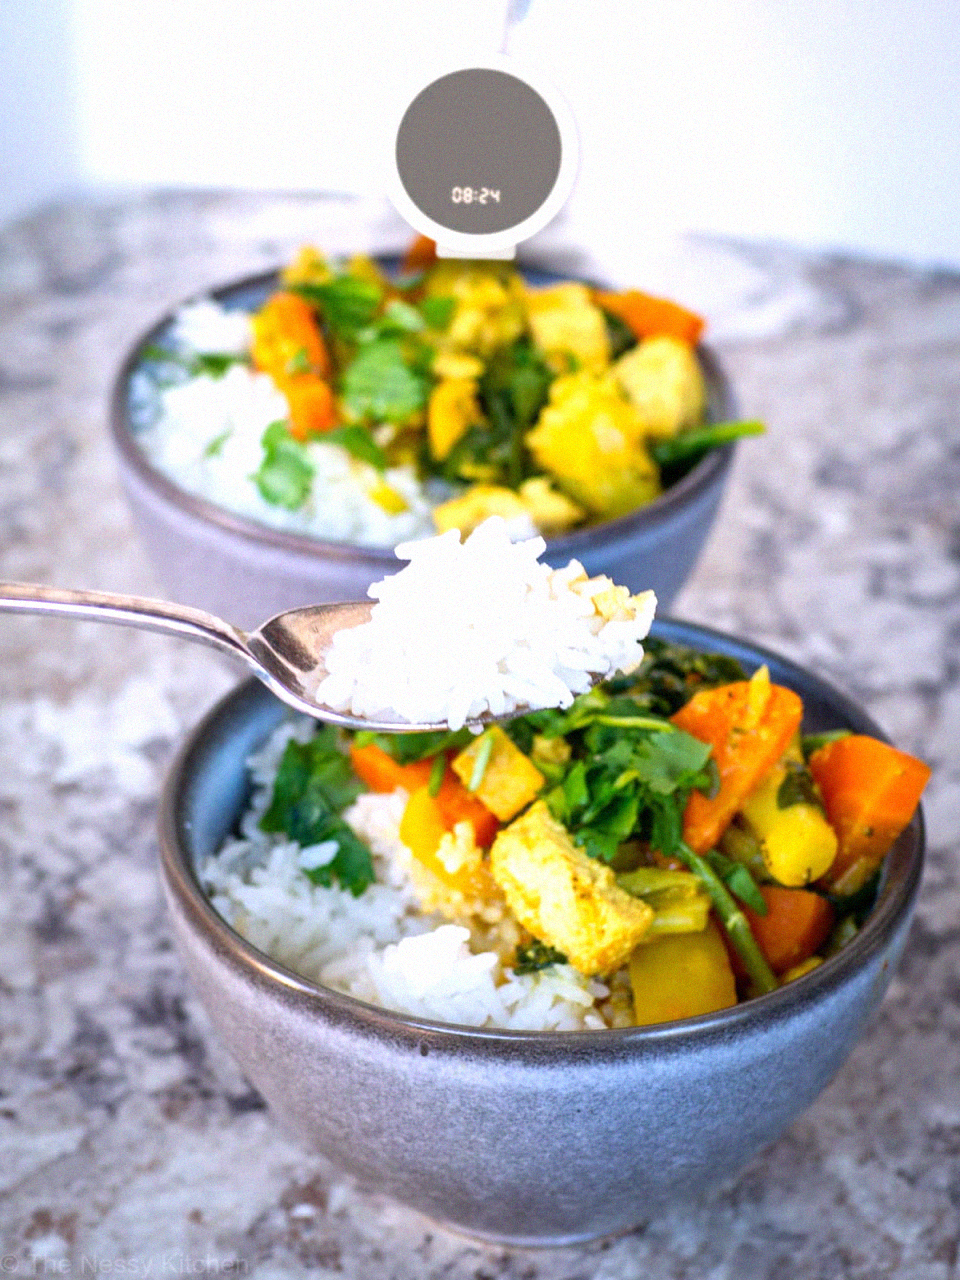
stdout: 8h24
